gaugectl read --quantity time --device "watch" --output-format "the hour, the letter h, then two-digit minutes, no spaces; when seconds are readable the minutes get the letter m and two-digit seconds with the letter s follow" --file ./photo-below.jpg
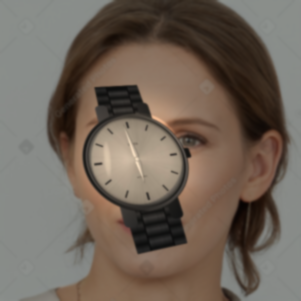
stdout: 5h59
